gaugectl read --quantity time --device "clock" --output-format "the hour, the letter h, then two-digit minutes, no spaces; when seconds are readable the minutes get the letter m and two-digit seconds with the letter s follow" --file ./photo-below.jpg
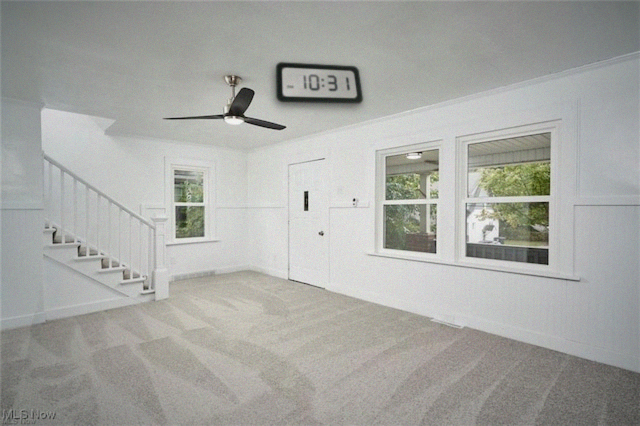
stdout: 10h31
